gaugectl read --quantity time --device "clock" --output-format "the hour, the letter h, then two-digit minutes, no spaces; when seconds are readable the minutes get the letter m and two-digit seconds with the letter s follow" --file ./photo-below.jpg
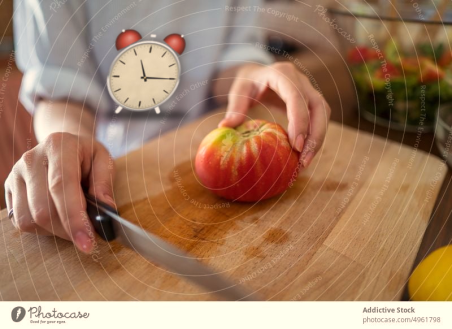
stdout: 11h15
